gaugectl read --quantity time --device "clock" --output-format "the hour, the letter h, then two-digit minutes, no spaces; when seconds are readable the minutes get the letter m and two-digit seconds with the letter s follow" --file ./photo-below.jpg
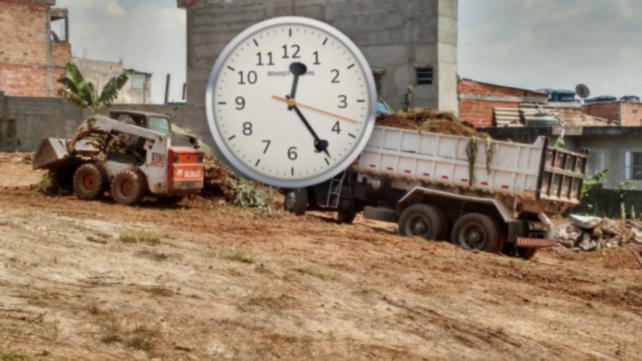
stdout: 12h24m18s
